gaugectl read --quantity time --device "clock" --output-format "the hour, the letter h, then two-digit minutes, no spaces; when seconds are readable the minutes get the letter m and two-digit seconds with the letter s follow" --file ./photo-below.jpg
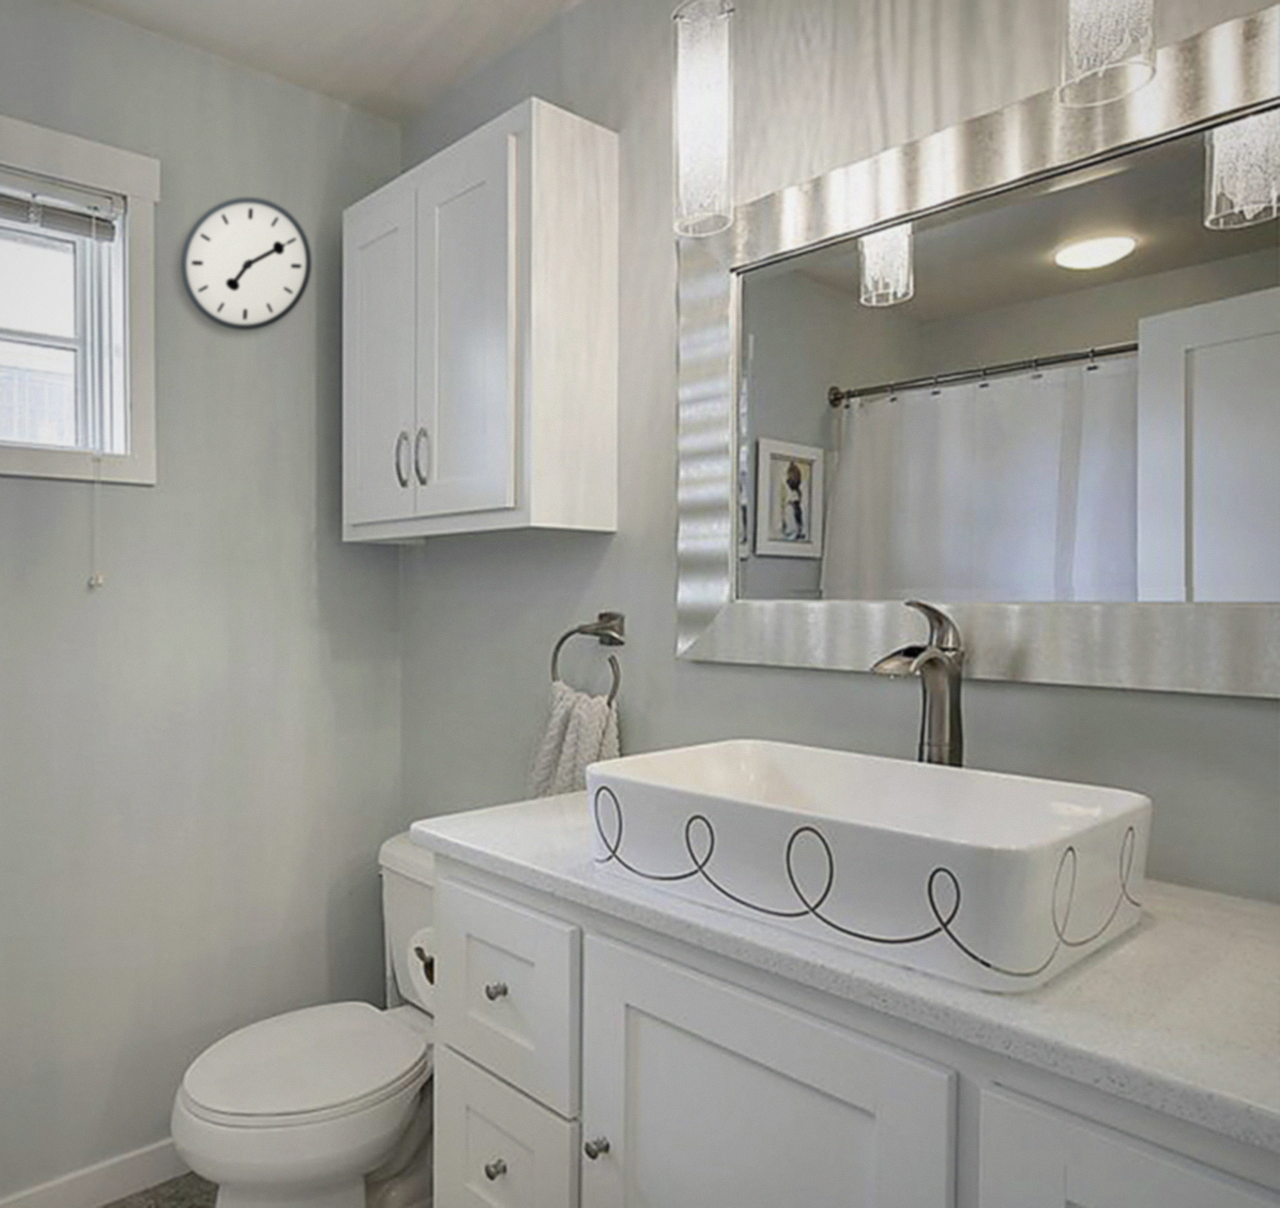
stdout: 7h10
